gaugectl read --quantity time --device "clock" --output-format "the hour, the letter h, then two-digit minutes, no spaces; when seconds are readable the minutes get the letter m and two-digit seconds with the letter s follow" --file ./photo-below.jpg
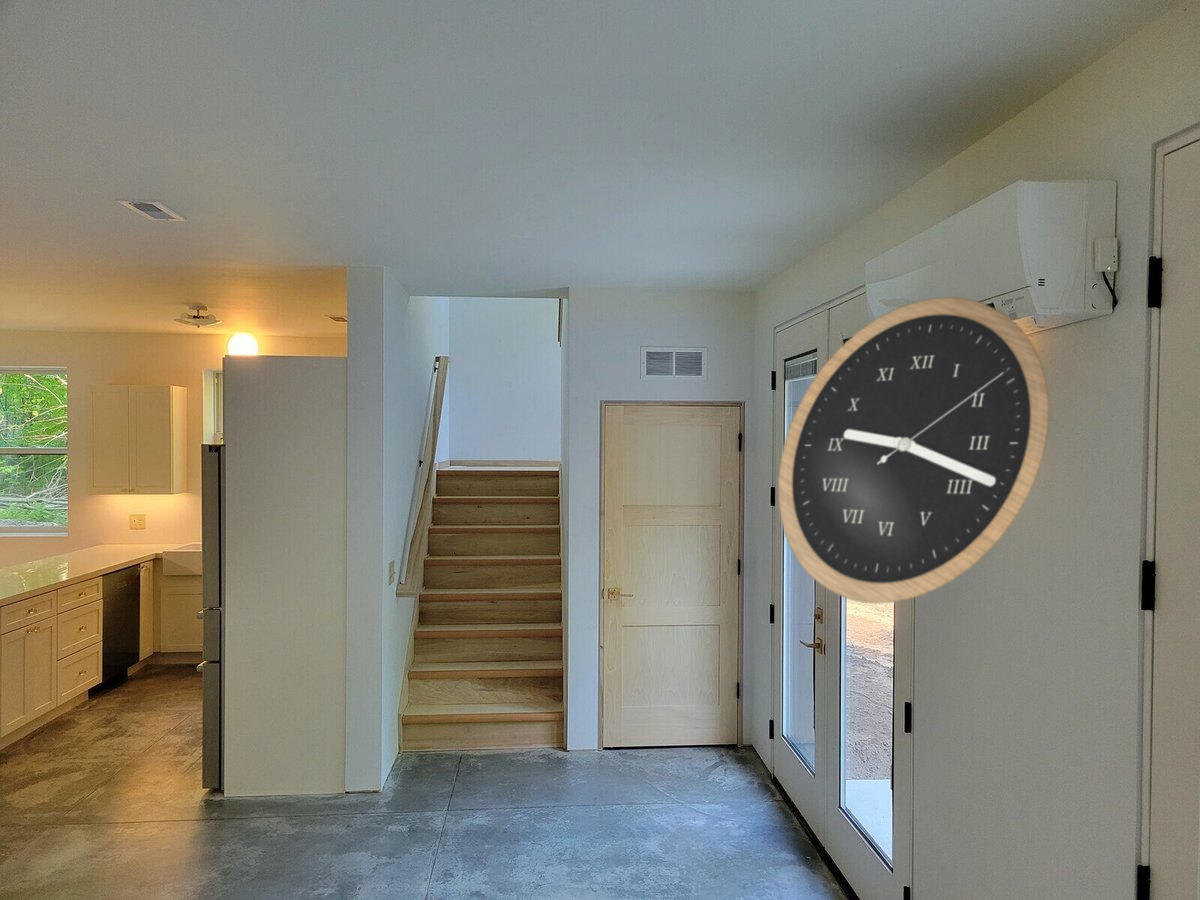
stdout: 9h18m09s
